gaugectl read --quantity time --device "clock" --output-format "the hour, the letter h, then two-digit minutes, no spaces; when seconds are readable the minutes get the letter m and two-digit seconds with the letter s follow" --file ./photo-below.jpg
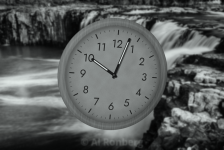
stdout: 10h03
